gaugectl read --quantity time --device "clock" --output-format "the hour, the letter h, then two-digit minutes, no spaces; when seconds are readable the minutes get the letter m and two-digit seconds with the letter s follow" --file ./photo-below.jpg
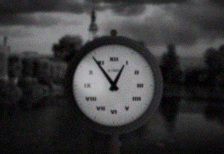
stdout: 12h54
